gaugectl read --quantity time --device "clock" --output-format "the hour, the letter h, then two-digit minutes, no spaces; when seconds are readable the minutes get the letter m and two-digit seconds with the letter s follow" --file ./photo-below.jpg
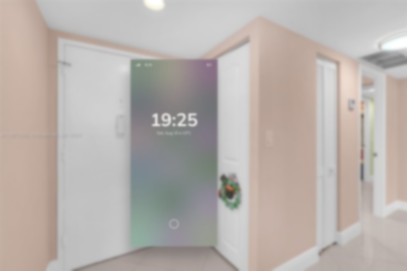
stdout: 19h25
